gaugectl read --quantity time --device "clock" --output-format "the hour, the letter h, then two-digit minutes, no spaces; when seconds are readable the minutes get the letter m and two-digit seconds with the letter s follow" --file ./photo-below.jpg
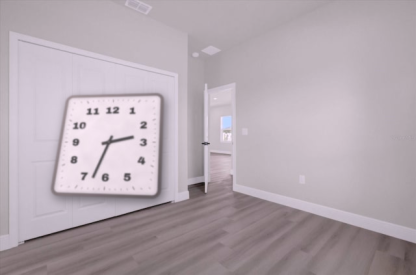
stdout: 2h33
